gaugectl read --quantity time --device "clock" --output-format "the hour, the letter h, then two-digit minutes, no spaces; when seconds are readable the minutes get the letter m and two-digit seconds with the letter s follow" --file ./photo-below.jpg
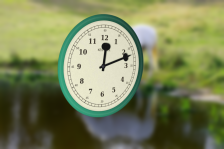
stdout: 12h12
